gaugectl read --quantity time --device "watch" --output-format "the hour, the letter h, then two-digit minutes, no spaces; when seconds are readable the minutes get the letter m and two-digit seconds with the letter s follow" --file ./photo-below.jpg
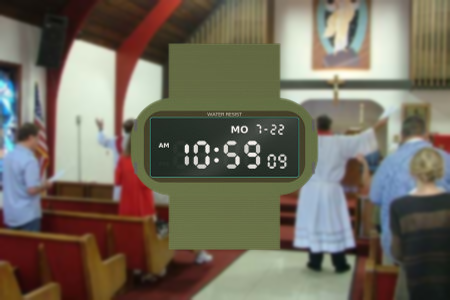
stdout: 10h59m09s
